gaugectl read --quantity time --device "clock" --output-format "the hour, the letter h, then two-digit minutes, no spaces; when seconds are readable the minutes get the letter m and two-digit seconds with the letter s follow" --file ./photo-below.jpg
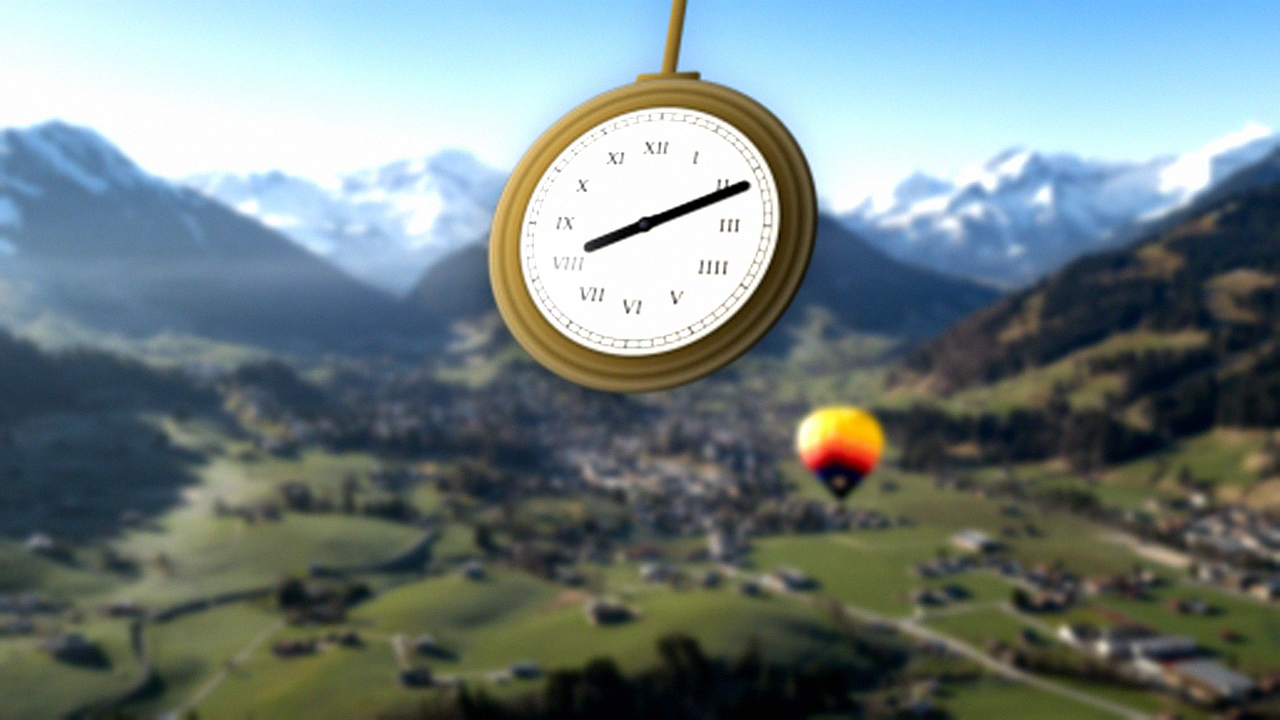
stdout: 8h11
